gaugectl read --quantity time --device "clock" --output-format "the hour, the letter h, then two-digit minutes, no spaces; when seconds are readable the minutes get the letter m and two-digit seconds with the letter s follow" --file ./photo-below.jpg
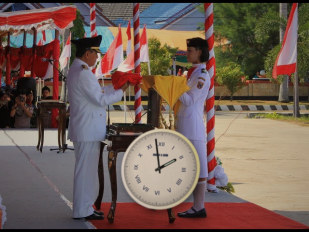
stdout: 1h58
